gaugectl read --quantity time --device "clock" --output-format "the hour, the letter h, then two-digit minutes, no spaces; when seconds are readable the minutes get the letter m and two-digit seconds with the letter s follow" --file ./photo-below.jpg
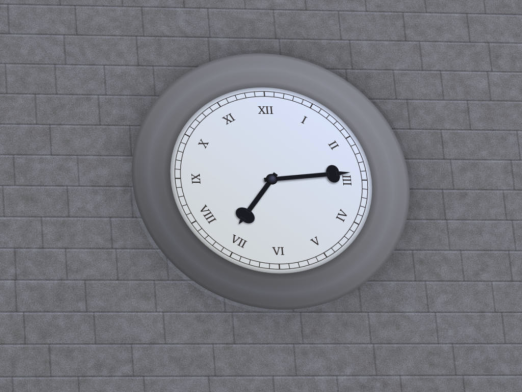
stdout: 7h14
